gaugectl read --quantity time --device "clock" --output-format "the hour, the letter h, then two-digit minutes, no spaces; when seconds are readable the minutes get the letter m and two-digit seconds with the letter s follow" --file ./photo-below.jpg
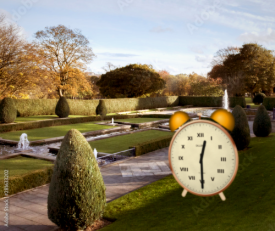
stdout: 12h30
